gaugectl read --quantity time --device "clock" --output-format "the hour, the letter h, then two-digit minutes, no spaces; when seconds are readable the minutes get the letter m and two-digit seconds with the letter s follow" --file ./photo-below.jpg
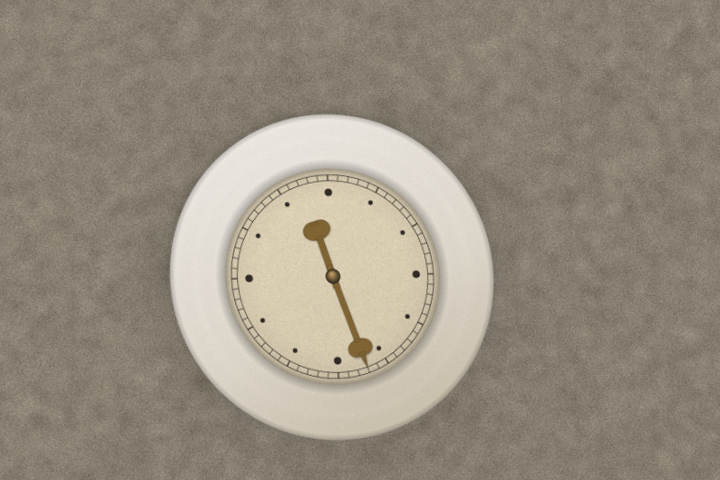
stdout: 11h27
